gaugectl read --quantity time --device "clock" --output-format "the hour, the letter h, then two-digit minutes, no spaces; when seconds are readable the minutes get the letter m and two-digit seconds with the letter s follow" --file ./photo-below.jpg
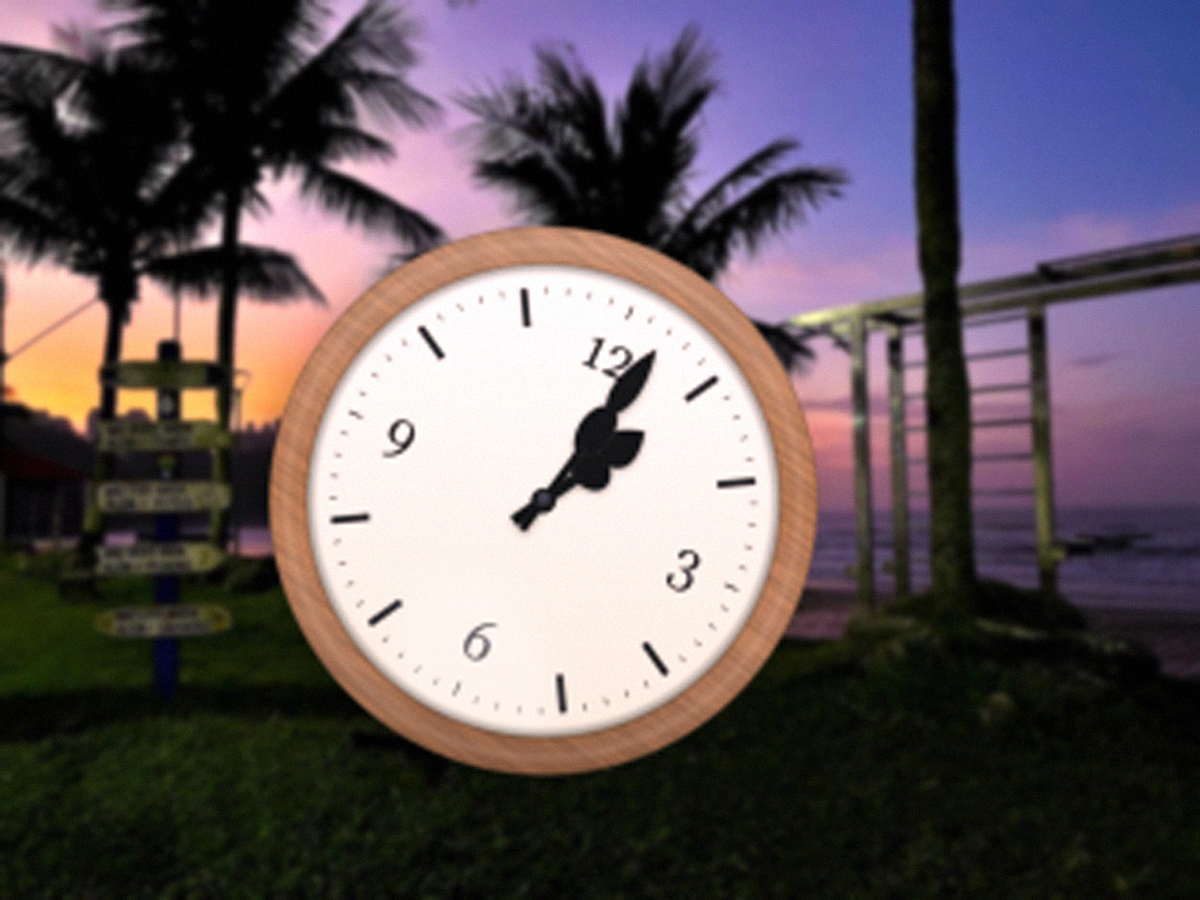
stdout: 1h02
